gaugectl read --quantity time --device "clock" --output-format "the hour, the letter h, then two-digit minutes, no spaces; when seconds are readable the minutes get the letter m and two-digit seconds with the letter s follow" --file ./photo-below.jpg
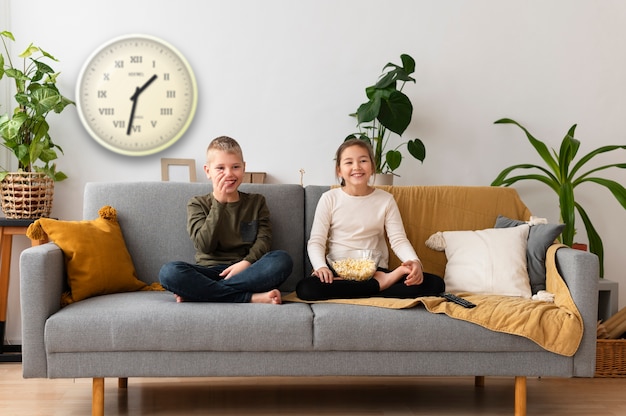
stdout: 1h32
